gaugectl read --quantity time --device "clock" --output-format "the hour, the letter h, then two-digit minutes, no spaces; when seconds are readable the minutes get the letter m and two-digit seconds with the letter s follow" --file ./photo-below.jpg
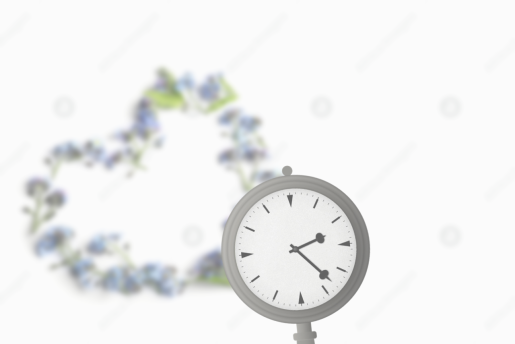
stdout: 2h23
